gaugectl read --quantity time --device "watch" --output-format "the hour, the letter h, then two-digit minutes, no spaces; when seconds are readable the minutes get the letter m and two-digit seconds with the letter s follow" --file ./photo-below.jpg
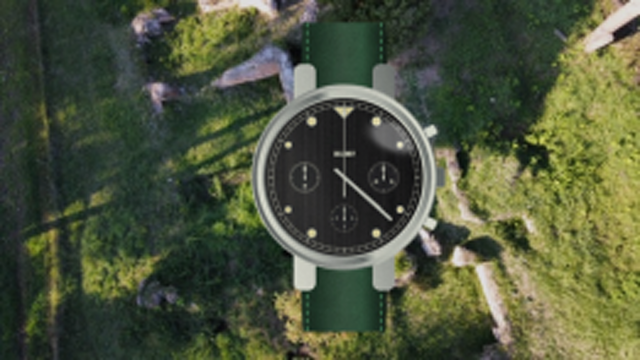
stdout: 4h22
